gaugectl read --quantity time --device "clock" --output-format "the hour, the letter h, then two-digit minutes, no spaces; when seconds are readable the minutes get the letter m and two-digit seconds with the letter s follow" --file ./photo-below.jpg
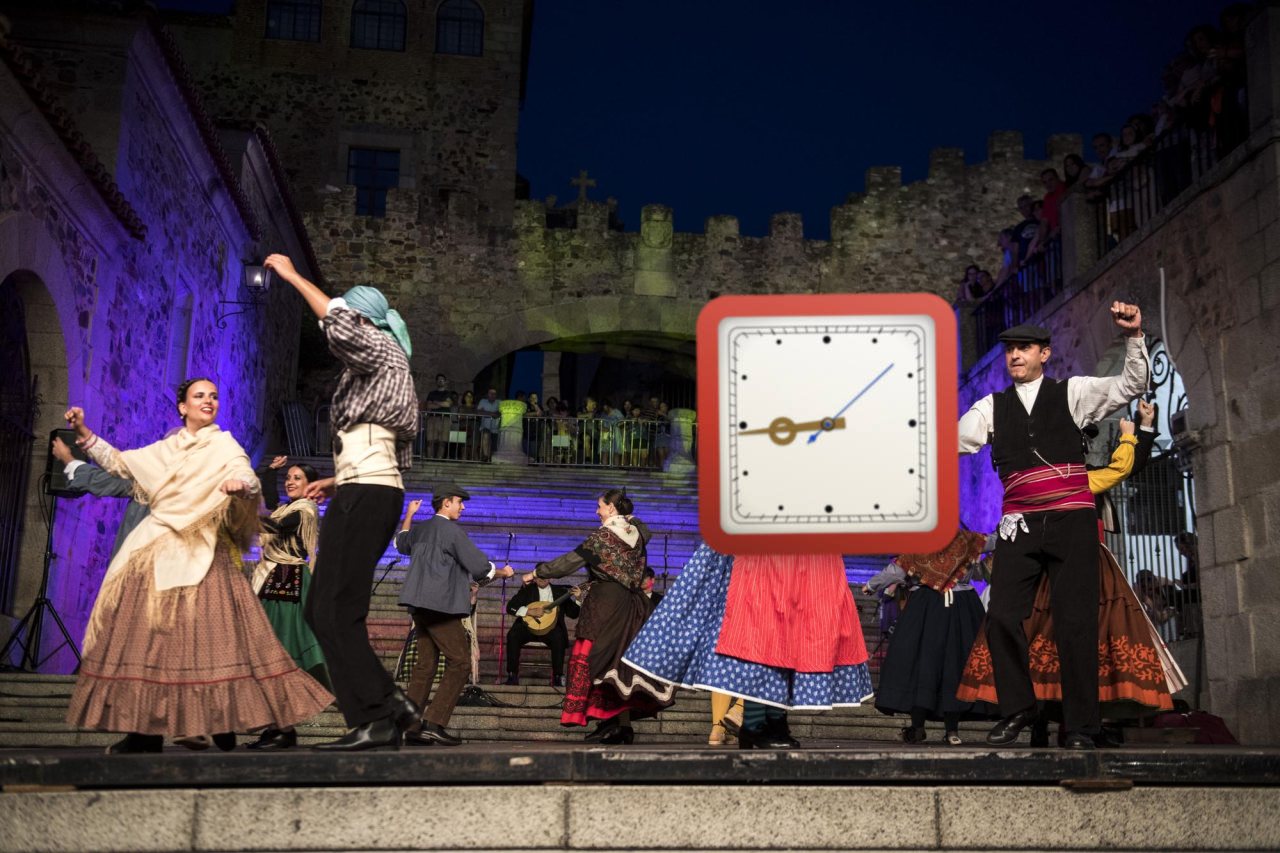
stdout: 8h44m08s
